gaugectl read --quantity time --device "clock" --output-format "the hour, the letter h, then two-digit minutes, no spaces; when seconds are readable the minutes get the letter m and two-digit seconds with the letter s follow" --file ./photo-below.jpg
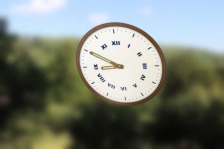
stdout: 8h50
